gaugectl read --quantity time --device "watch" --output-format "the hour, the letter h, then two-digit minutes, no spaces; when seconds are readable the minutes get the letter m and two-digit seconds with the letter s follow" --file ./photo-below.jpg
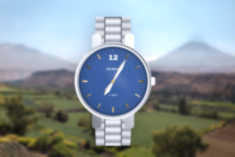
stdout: 7h05
